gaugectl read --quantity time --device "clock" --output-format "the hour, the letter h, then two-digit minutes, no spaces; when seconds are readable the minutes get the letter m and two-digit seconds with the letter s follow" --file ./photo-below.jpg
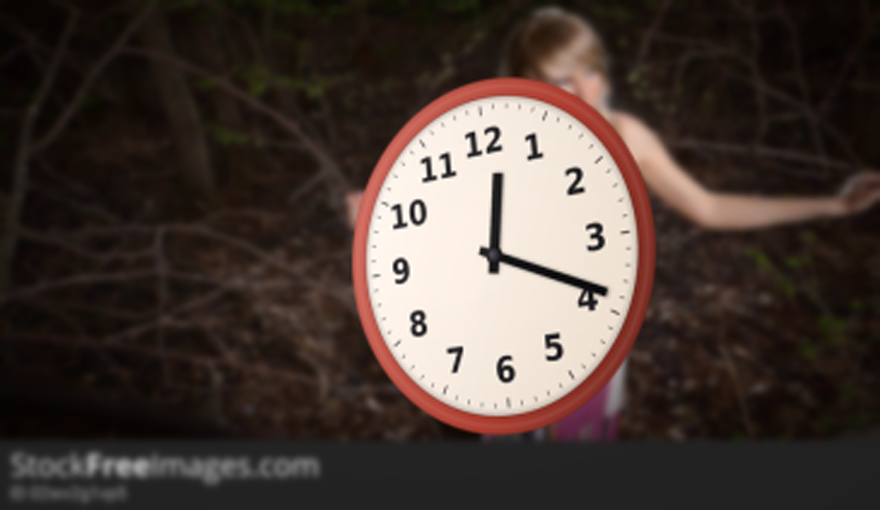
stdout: 12h19
